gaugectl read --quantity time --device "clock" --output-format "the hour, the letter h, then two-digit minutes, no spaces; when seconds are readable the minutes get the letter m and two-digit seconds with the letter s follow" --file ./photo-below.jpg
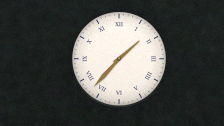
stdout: 1h37
